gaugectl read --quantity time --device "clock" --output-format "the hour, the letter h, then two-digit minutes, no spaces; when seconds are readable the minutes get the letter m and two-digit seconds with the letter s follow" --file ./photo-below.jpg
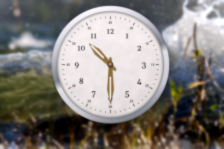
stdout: 10h30
